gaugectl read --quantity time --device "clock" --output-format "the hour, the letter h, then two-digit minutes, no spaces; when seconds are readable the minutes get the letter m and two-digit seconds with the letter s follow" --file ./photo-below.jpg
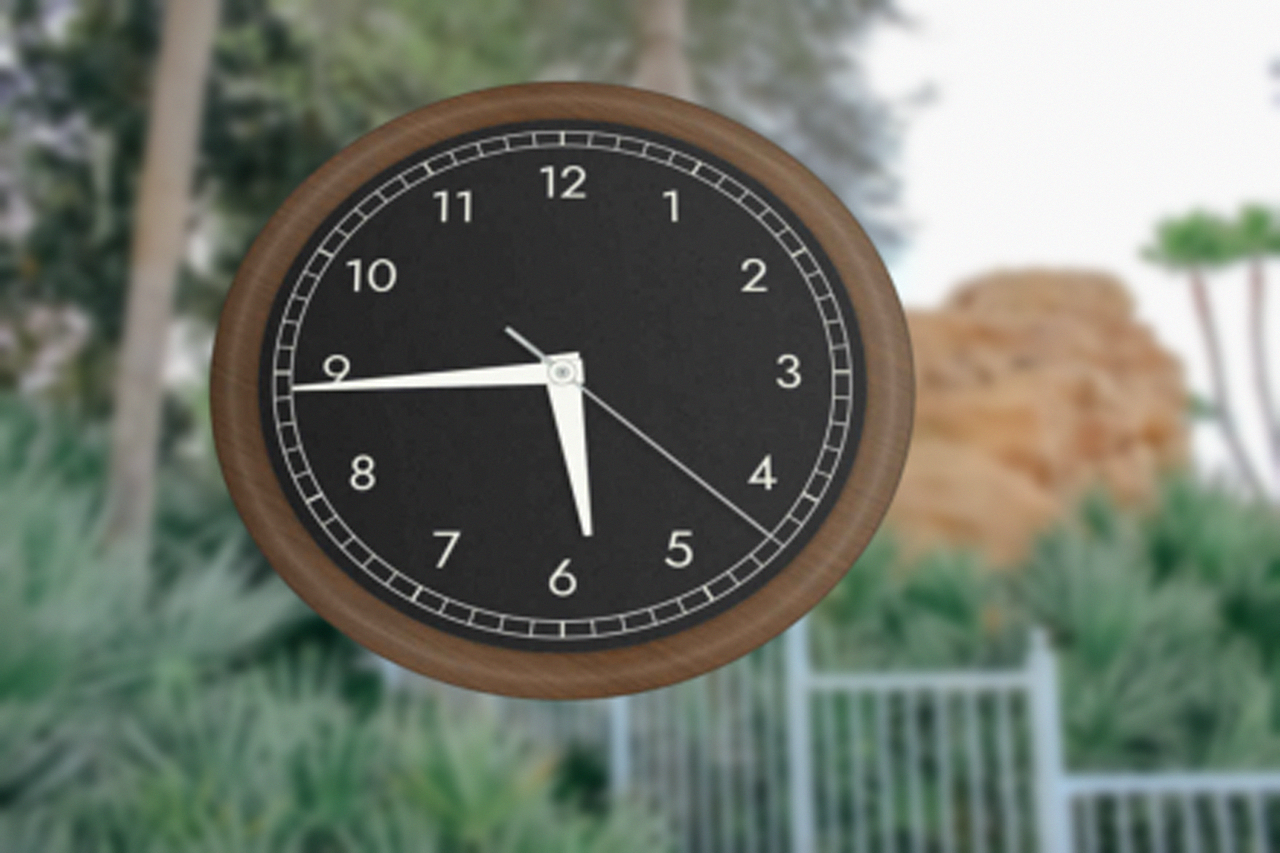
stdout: 5h44m22s
